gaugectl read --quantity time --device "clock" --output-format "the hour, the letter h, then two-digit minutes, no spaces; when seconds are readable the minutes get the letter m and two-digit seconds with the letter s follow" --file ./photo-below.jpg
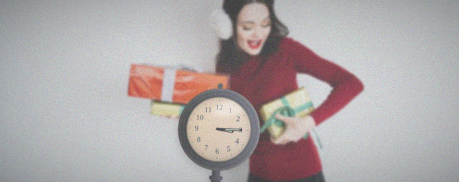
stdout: 3h15
